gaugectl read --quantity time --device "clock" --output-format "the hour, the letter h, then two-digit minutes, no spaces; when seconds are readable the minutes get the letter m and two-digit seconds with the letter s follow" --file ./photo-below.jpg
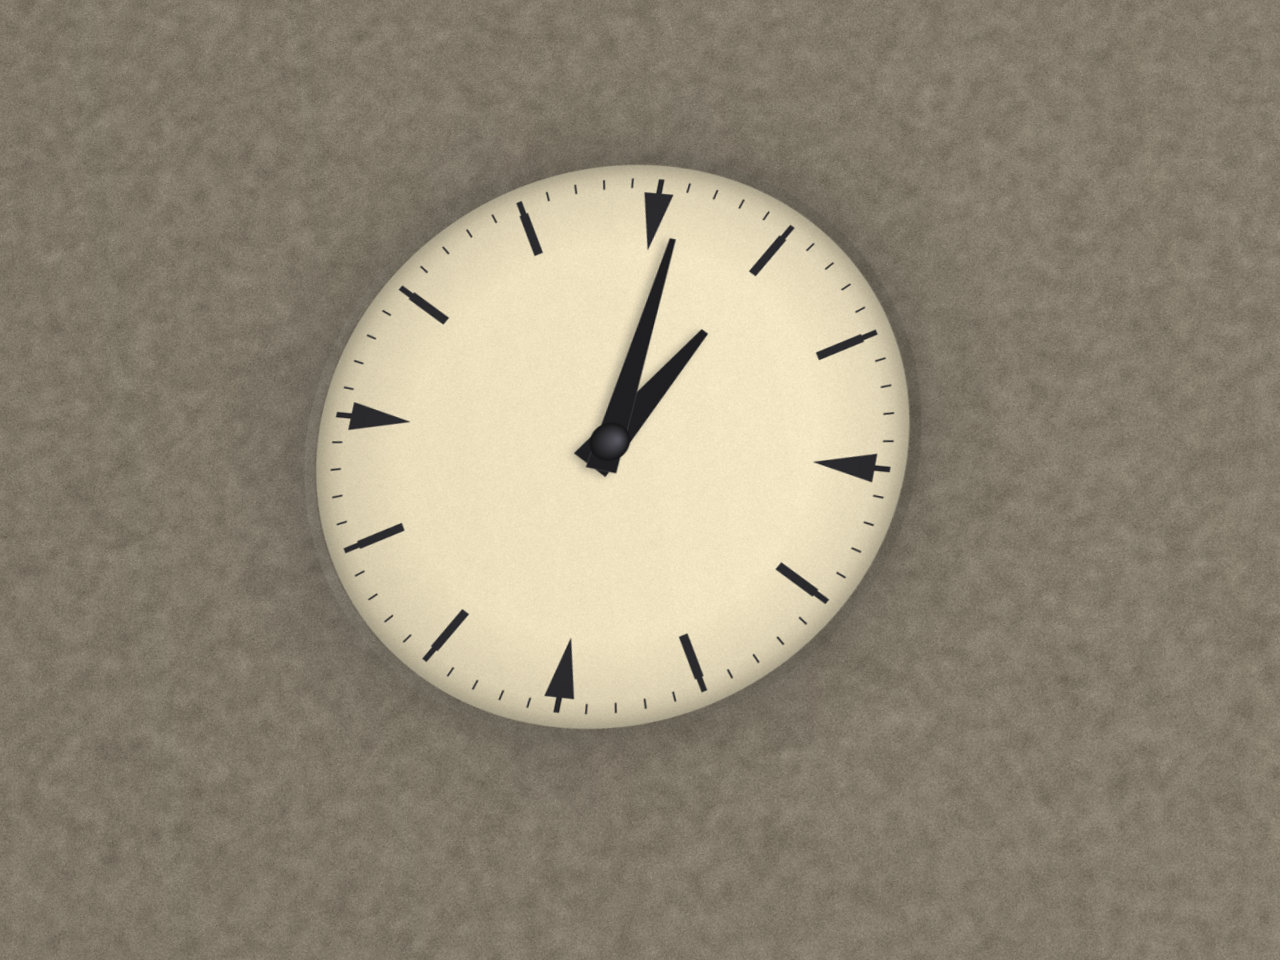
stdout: 1h01
